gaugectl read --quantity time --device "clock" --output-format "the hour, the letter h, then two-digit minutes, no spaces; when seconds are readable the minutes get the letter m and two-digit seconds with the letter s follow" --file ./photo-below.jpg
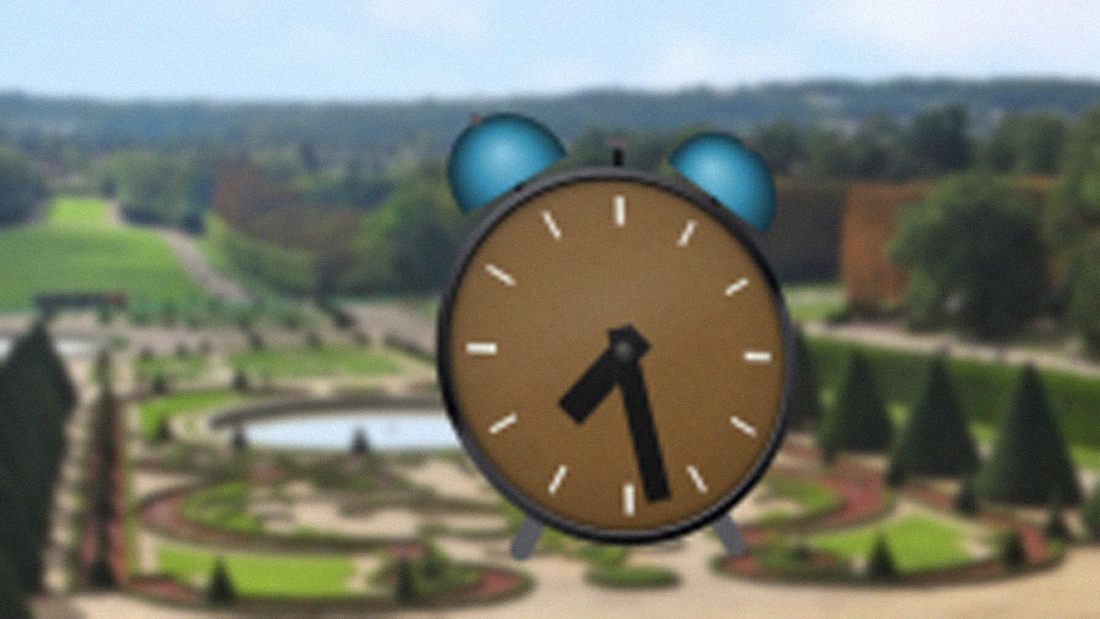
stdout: 7h28
